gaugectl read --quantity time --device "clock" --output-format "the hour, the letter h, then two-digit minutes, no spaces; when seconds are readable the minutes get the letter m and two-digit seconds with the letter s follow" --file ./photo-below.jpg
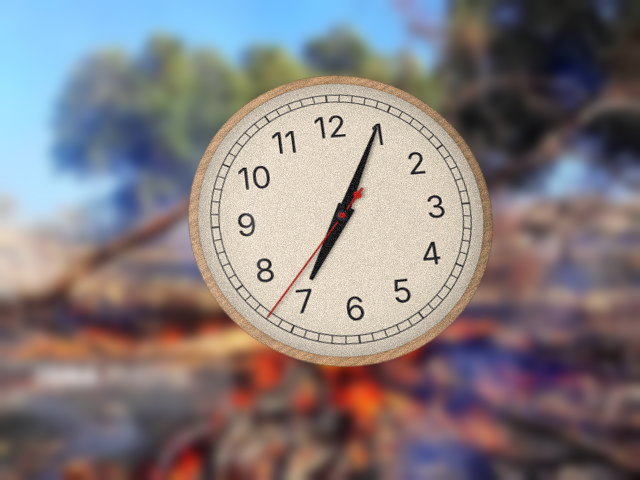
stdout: 7h04m37s
